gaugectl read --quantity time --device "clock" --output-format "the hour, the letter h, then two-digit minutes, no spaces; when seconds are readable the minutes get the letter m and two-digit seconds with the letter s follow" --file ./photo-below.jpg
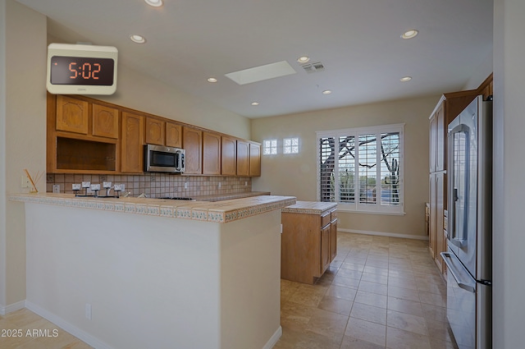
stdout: 5h02
